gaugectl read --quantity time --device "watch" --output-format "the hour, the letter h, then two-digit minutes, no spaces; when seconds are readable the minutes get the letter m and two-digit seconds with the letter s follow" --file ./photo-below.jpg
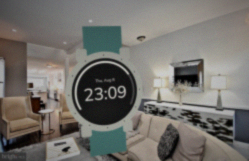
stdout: 23h09
